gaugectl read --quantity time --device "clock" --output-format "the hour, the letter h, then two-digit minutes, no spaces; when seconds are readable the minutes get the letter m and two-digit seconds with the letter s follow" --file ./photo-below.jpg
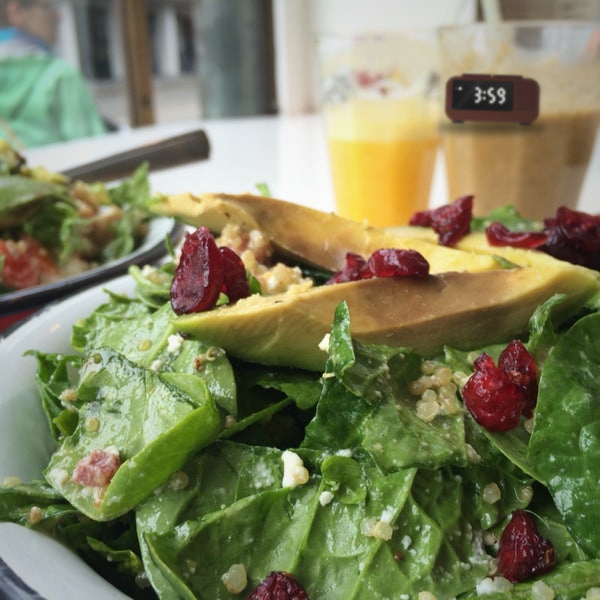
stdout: 3h59
